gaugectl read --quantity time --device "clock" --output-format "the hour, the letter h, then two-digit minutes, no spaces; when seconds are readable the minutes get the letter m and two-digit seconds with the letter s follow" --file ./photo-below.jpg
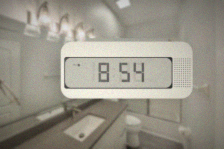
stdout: 8h54
